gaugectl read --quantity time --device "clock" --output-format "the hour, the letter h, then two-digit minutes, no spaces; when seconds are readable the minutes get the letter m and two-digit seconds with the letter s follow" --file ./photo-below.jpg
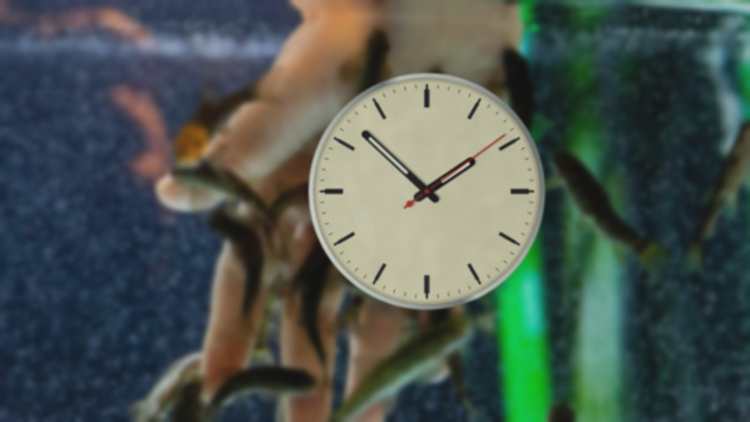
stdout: 1h52m09s
